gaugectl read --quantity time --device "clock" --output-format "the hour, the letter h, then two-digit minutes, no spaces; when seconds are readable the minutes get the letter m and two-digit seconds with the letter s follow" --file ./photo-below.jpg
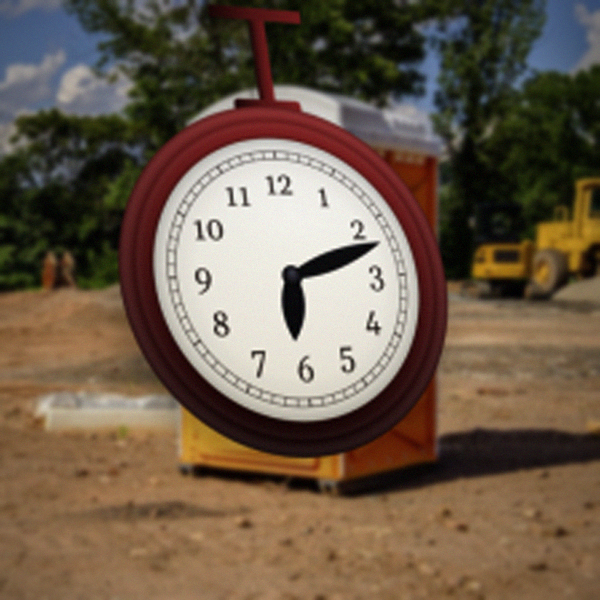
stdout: 6h12
